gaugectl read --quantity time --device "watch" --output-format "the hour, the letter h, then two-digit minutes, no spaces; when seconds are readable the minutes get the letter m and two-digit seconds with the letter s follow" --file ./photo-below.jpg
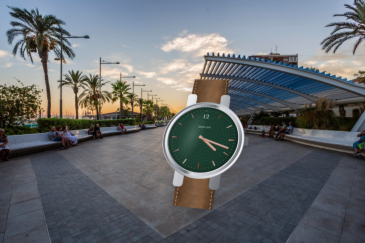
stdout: 4h18
